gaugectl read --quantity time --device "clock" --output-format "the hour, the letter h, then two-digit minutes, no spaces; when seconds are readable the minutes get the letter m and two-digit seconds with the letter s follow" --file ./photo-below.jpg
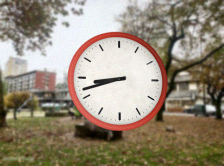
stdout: 8h42
